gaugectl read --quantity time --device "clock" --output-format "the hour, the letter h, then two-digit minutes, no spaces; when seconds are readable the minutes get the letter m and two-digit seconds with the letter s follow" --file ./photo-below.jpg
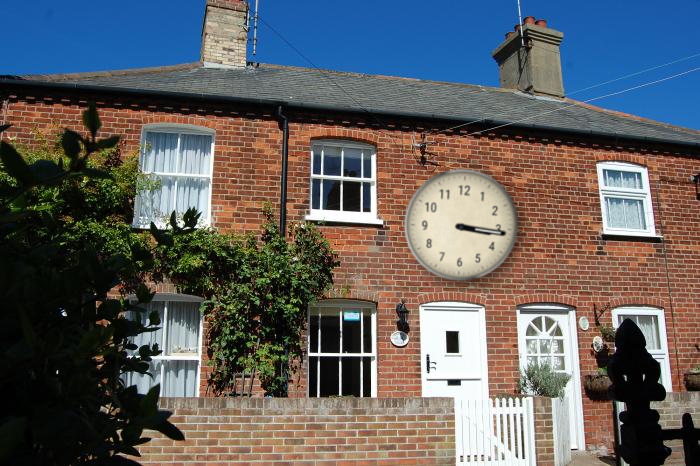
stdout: 3h16
